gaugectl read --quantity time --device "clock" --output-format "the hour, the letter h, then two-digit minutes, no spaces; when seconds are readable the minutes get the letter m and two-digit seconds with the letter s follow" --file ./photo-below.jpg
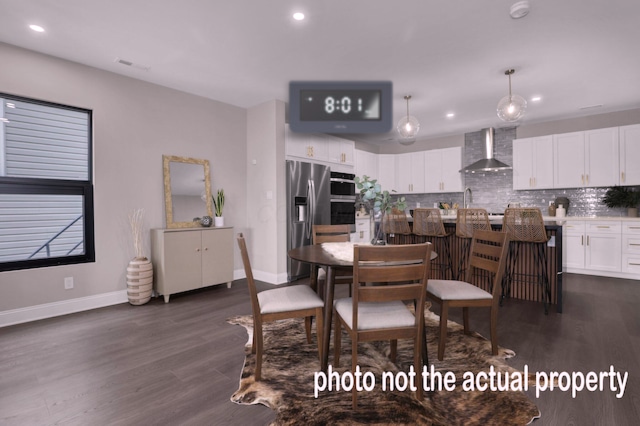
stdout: 8h01
